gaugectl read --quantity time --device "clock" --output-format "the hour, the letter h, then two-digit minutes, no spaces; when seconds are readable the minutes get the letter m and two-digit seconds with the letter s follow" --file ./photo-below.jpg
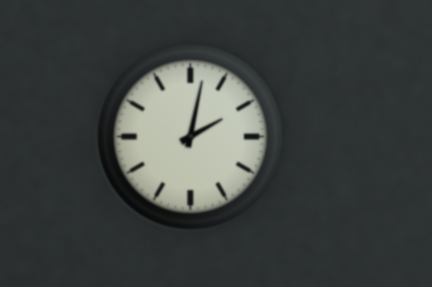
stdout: 2h02
